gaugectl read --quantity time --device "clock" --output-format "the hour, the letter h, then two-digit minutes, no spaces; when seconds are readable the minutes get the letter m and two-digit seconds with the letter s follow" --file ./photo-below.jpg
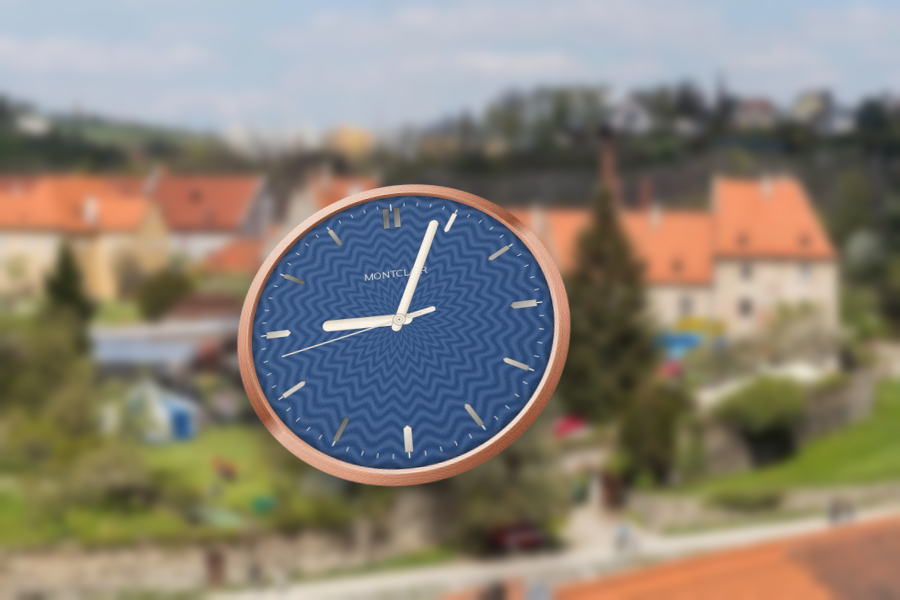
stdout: 9h03m43s
